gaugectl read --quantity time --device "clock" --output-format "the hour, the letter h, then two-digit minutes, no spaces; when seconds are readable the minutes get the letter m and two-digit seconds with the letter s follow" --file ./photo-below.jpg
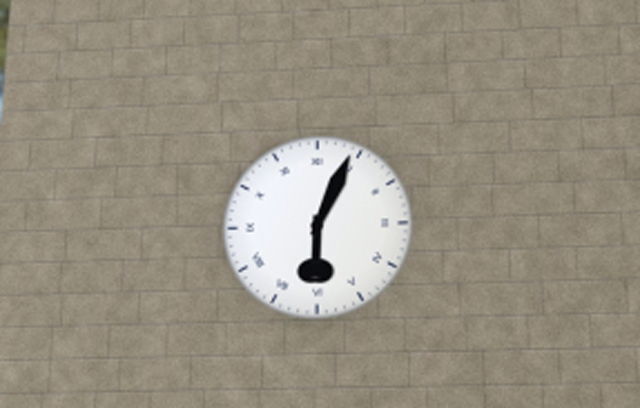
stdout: 6h04
